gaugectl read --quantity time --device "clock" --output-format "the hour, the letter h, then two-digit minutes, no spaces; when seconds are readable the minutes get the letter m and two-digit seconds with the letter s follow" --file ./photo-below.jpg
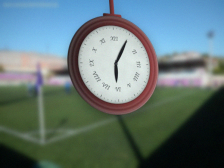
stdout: 6h05
